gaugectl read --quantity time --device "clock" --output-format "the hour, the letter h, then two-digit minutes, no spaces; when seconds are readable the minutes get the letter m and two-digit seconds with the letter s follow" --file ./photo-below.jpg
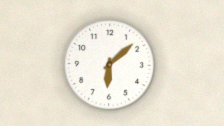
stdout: 6h08
